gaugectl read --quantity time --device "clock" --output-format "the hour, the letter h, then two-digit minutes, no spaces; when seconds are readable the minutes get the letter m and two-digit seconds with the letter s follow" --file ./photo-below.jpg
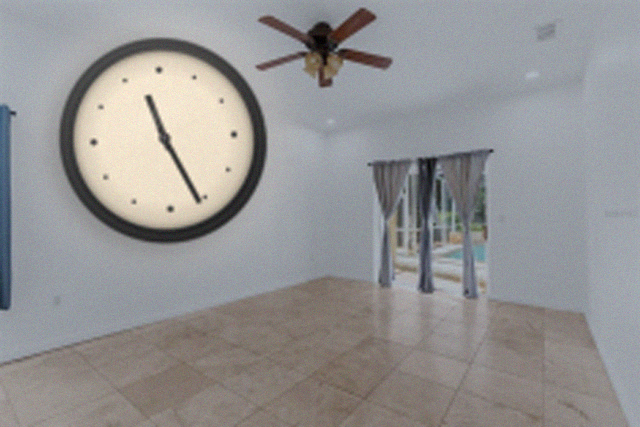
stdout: 11h26
